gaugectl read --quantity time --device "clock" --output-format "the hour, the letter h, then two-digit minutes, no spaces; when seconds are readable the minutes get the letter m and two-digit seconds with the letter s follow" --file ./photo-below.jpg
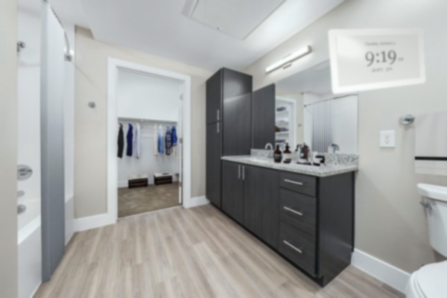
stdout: 9h19
